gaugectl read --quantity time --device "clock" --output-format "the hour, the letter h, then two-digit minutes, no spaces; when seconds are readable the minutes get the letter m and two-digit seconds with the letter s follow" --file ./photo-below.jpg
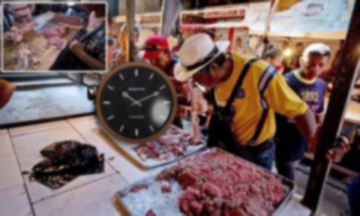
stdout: 10h11
